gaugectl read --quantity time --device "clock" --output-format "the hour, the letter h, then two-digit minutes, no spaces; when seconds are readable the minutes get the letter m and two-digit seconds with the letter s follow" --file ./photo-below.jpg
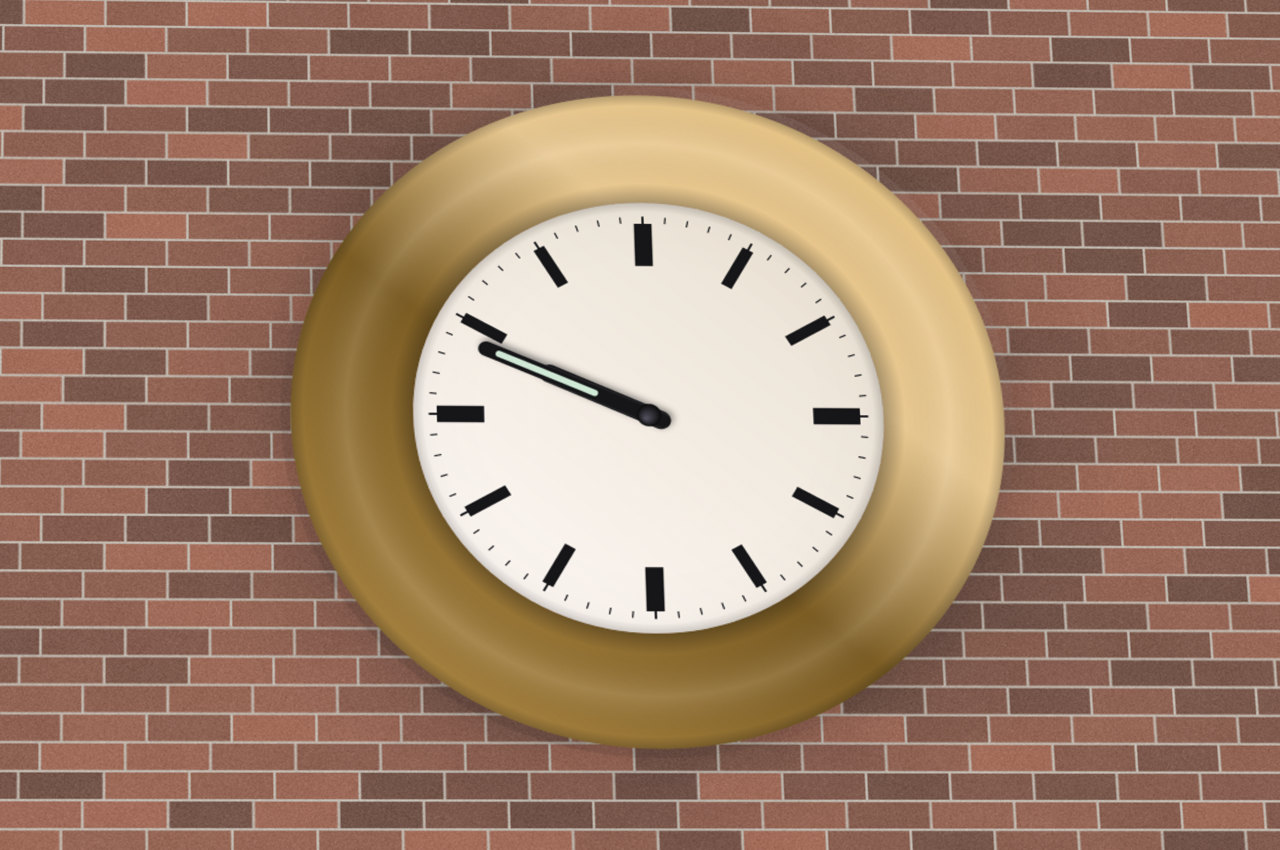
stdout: 9h49
